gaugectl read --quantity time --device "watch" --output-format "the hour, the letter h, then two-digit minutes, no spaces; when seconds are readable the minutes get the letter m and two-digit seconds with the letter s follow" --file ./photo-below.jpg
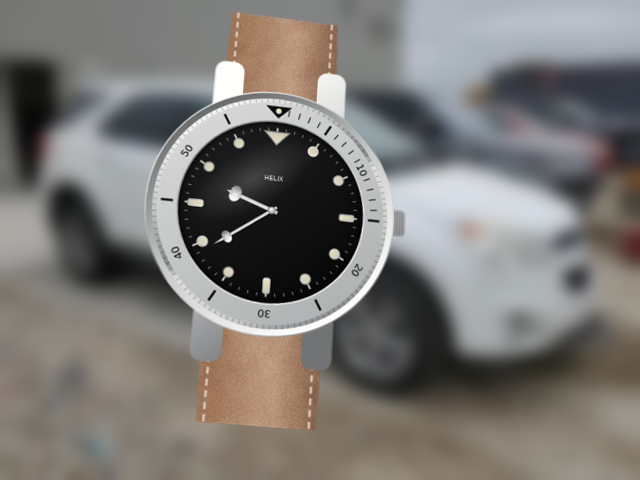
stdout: 9h39
